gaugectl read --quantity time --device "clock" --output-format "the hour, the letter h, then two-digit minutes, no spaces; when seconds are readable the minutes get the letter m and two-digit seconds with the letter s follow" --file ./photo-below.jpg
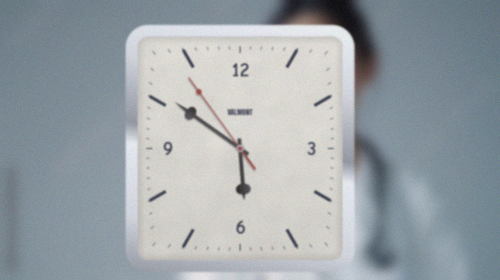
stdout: 5h50m54s
